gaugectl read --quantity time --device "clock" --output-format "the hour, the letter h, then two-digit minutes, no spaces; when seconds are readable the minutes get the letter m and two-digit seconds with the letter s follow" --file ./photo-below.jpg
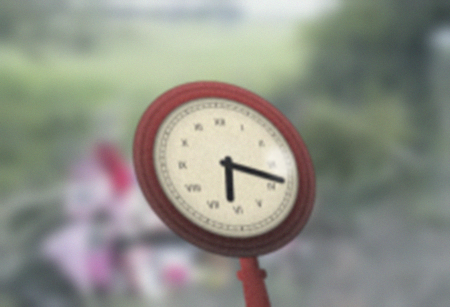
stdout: 6h18
